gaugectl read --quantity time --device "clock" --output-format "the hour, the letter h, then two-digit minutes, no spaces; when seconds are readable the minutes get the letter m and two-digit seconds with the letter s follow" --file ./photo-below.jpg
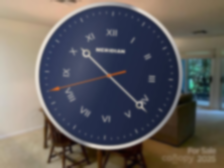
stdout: 10h21m42s
